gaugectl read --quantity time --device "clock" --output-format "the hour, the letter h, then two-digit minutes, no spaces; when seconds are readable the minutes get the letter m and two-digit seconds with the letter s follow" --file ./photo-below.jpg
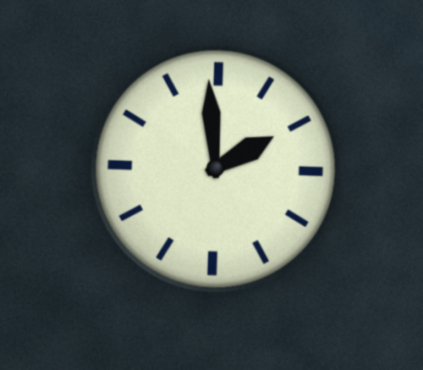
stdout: 1h59
